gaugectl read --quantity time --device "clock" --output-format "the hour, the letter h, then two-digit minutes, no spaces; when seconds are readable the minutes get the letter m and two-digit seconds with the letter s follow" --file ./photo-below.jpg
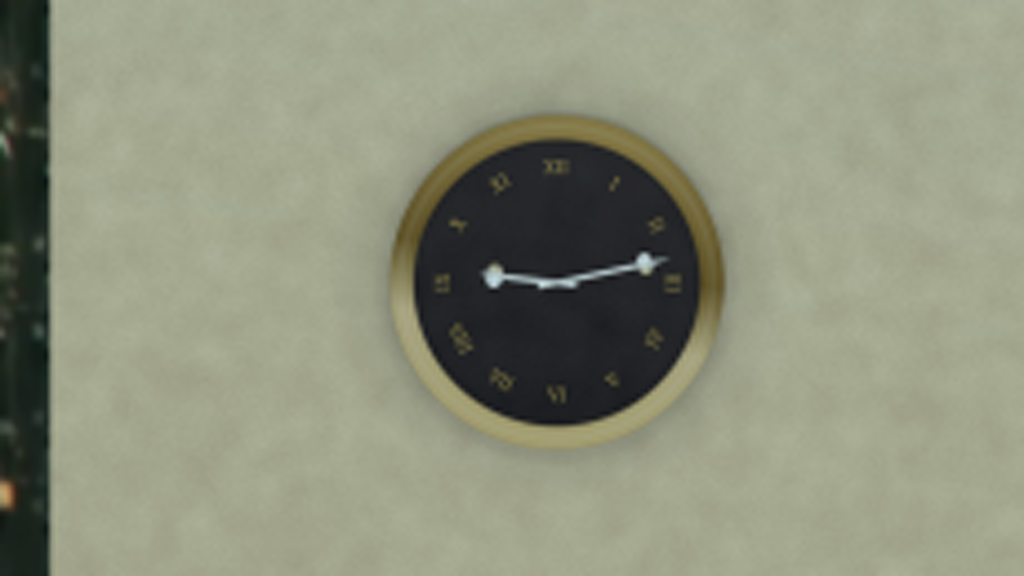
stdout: 9h13
